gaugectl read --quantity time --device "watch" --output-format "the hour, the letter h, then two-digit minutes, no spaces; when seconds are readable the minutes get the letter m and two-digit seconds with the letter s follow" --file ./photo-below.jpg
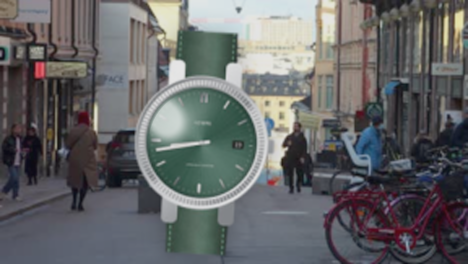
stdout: 8h43
